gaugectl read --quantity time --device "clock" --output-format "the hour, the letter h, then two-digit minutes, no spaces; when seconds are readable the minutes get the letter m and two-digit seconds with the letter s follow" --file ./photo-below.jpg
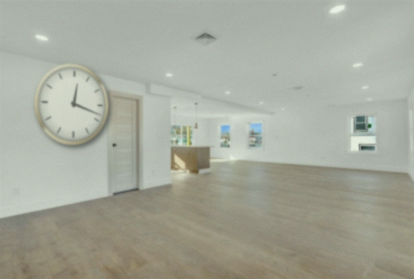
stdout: 12h18
